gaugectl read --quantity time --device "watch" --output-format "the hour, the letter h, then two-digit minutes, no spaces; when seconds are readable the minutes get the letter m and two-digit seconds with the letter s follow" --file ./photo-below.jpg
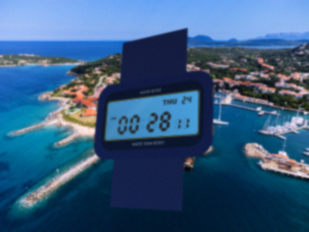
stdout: 0h28m11s
